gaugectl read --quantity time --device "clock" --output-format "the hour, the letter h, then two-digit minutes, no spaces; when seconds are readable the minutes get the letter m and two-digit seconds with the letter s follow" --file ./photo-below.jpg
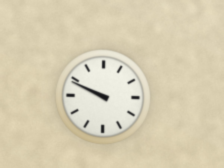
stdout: 9h49
